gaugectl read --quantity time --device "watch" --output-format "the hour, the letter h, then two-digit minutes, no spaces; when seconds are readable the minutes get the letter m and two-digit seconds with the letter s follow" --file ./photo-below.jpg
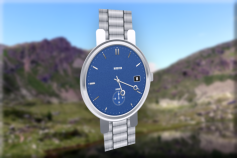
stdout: 5h19
